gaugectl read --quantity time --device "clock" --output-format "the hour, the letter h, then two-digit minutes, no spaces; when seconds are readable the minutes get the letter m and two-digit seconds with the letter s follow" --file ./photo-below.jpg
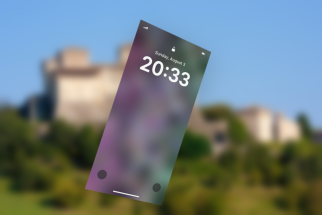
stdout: 20h33
